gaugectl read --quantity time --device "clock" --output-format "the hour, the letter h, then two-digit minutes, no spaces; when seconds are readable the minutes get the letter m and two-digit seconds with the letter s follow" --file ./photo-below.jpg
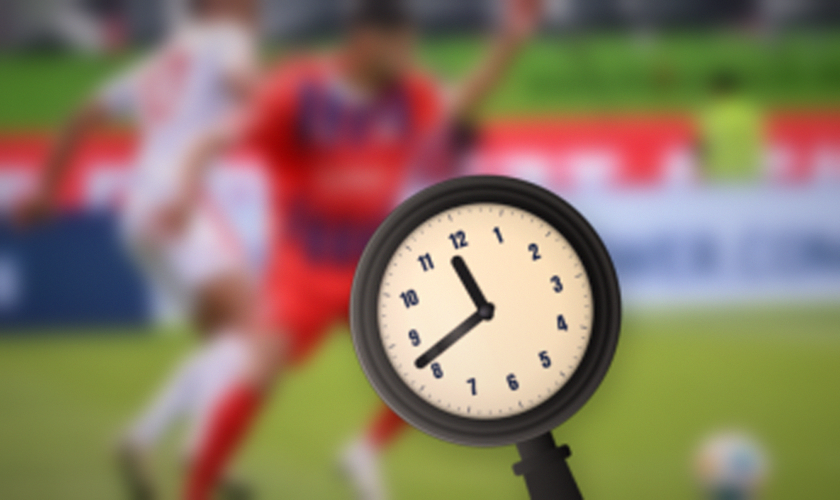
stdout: 11h42
